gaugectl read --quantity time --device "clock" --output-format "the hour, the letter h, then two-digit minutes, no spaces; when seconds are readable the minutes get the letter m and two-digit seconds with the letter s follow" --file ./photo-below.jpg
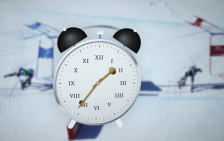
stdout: 1h36
